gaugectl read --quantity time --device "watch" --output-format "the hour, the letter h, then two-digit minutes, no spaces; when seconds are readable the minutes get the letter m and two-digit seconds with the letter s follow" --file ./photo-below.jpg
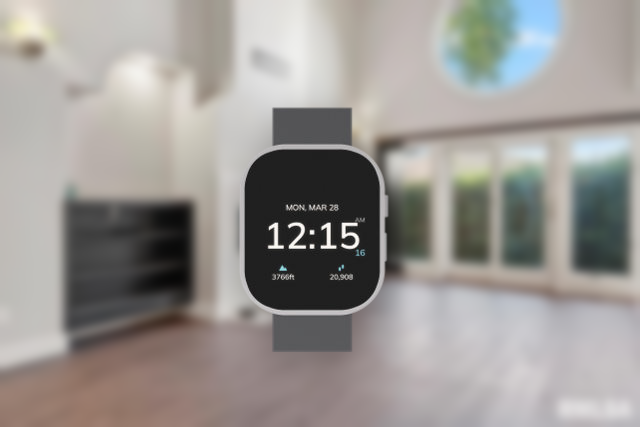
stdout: 12h15m16s
